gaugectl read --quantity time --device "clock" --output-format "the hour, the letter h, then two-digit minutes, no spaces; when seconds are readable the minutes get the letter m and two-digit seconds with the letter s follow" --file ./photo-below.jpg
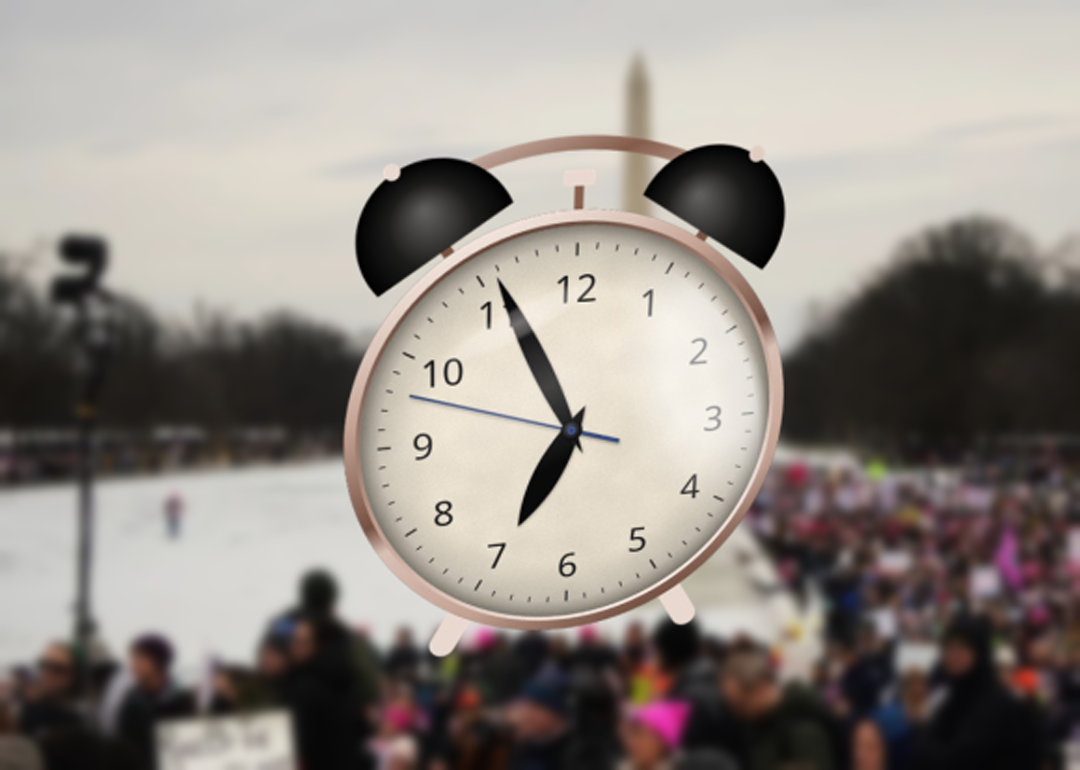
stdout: 6h55m48s
